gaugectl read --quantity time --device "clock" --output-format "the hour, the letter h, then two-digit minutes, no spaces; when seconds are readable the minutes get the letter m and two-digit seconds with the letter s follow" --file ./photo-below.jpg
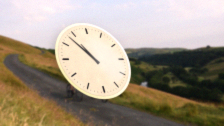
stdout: 10h53
